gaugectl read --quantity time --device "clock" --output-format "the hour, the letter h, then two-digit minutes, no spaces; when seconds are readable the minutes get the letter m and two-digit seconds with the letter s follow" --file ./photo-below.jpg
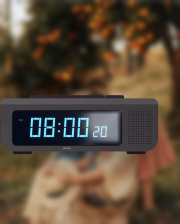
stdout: 8h00m20s
